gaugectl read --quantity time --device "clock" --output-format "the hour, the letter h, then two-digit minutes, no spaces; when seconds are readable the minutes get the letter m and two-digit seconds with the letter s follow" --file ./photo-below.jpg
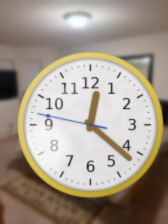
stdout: 12h21m47s
